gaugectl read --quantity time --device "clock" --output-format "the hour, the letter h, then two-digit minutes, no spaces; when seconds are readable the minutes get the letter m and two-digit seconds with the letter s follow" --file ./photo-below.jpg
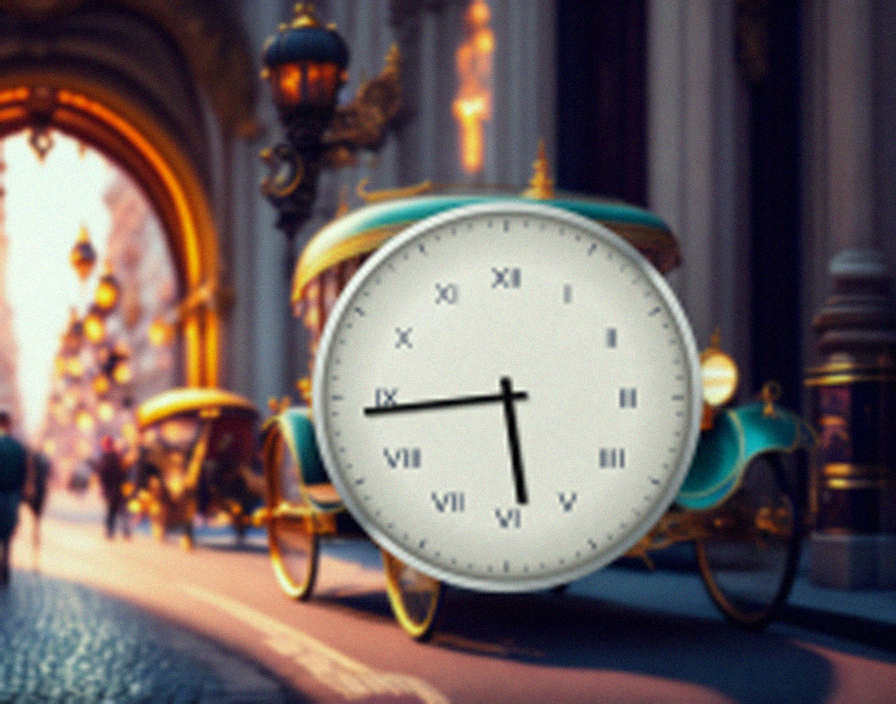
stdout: 5h44
